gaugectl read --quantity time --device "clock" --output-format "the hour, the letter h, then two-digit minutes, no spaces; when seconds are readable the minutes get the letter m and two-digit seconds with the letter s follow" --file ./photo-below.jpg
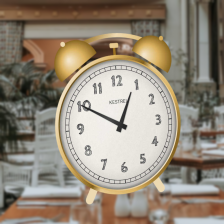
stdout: 12h50
